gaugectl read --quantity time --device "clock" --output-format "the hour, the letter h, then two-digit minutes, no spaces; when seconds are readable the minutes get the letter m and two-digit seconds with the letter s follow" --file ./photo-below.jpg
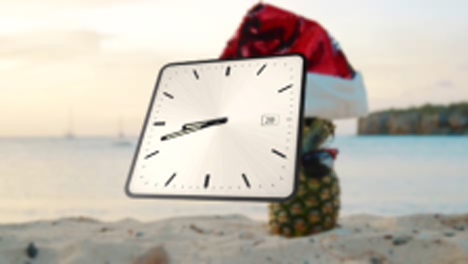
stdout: 8h42
